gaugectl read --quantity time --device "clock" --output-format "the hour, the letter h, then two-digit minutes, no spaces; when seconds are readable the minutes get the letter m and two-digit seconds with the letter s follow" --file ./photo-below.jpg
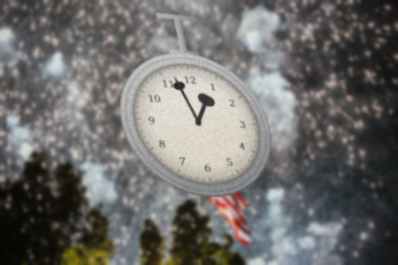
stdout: 12h57
